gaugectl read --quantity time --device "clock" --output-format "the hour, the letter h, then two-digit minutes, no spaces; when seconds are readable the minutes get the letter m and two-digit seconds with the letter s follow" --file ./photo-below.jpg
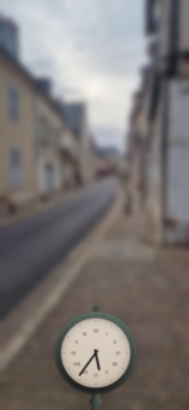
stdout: 5h36
